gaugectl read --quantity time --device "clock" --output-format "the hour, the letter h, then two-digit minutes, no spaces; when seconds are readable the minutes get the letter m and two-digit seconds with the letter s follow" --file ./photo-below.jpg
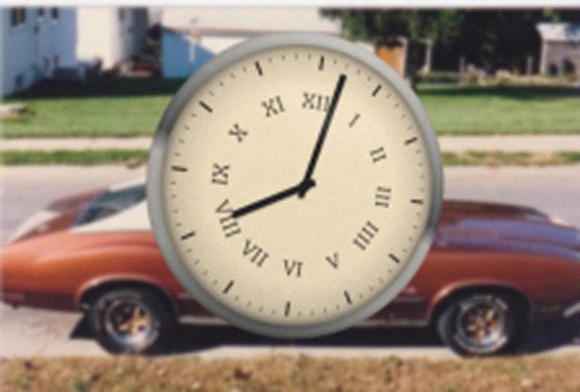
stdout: 8h02
